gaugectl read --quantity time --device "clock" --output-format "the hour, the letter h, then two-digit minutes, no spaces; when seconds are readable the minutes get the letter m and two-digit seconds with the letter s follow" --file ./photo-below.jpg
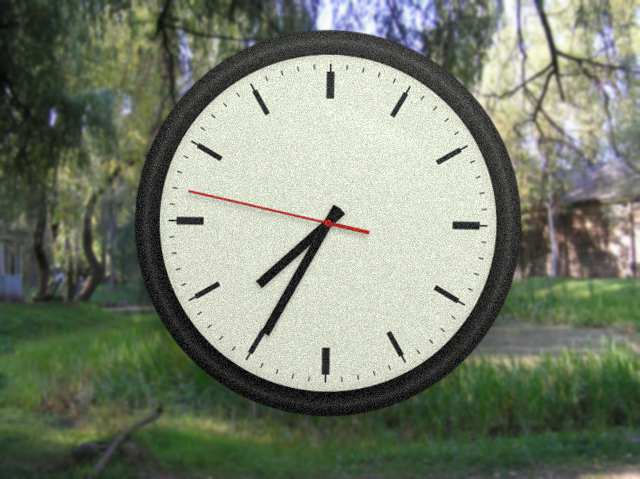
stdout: 7h34m47s
